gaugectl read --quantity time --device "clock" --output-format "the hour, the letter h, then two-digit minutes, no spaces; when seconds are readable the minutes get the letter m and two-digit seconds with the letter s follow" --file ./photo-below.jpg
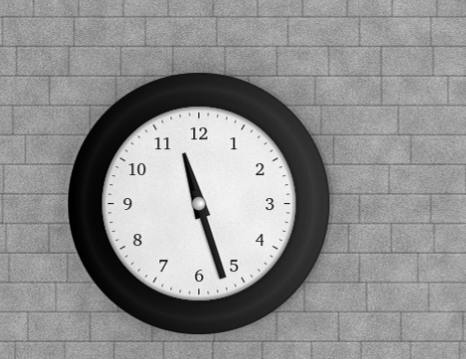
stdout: 11h27
